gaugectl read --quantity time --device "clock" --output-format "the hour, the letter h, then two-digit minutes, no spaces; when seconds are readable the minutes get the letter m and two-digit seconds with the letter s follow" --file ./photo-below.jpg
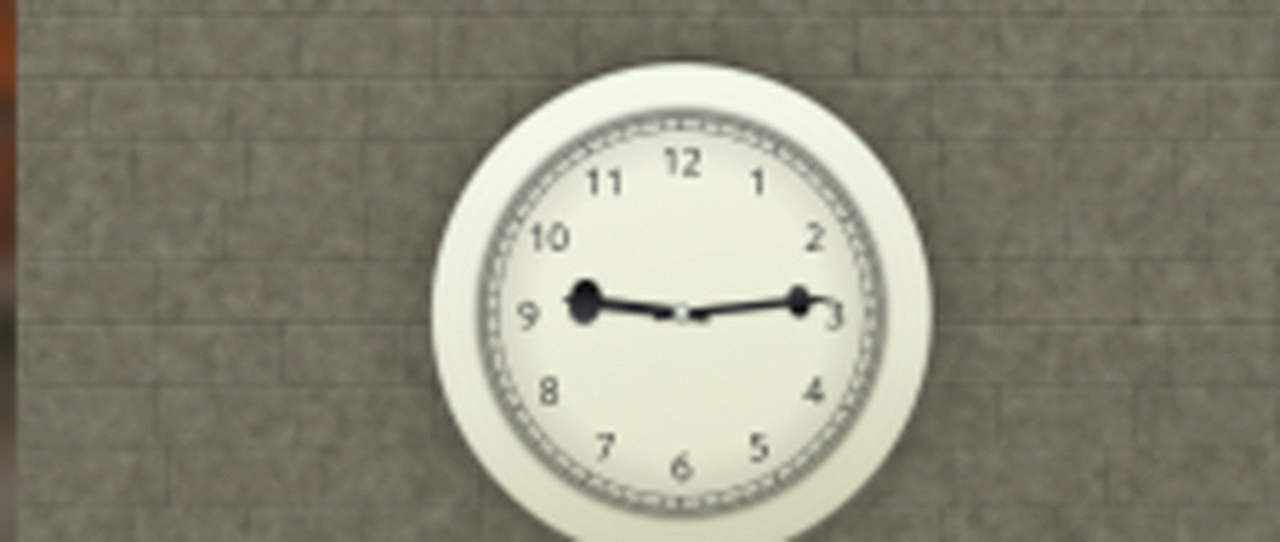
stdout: 9h14
